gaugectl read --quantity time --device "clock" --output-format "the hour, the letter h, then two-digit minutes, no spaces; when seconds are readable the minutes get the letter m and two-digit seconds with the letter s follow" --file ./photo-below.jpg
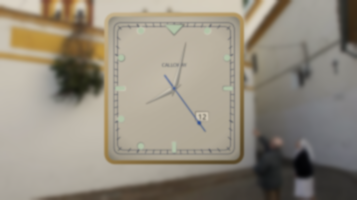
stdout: 8h02m24s
